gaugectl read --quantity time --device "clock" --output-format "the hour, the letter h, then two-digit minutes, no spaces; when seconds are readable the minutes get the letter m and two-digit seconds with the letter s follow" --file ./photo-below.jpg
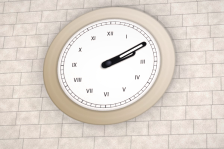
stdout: 2h10
